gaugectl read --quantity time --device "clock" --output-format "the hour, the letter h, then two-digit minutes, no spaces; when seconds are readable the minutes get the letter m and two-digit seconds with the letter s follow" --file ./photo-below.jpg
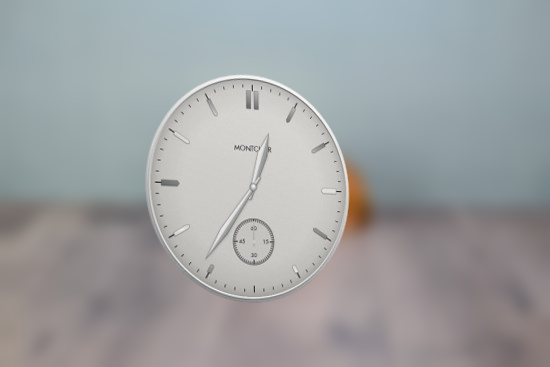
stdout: 12h36
